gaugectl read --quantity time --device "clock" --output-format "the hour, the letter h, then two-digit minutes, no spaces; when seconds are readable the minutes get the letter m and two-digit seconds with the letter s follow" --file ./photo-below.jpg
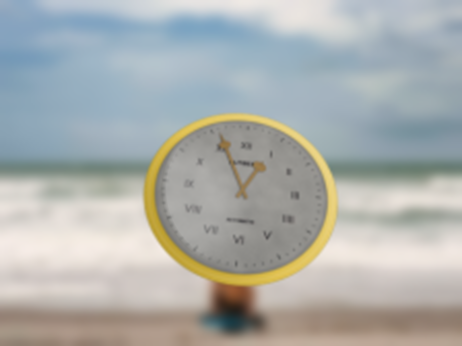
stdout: 12h56
